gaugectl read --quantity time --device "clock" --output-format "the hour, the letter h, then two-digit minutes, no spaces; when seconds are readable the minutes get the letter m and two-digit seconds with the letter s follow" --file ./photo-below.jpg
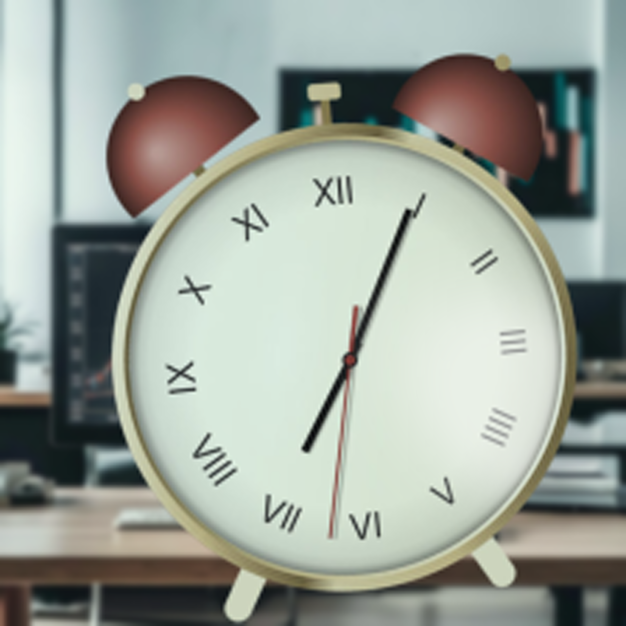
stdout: 7h04m32s
